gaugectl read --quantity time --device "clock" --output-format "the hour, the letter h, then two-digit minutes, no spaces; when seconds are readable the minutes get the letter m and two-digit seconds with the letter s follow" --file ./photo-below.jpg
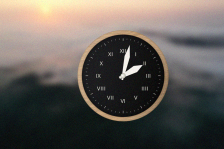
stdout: 2h02
